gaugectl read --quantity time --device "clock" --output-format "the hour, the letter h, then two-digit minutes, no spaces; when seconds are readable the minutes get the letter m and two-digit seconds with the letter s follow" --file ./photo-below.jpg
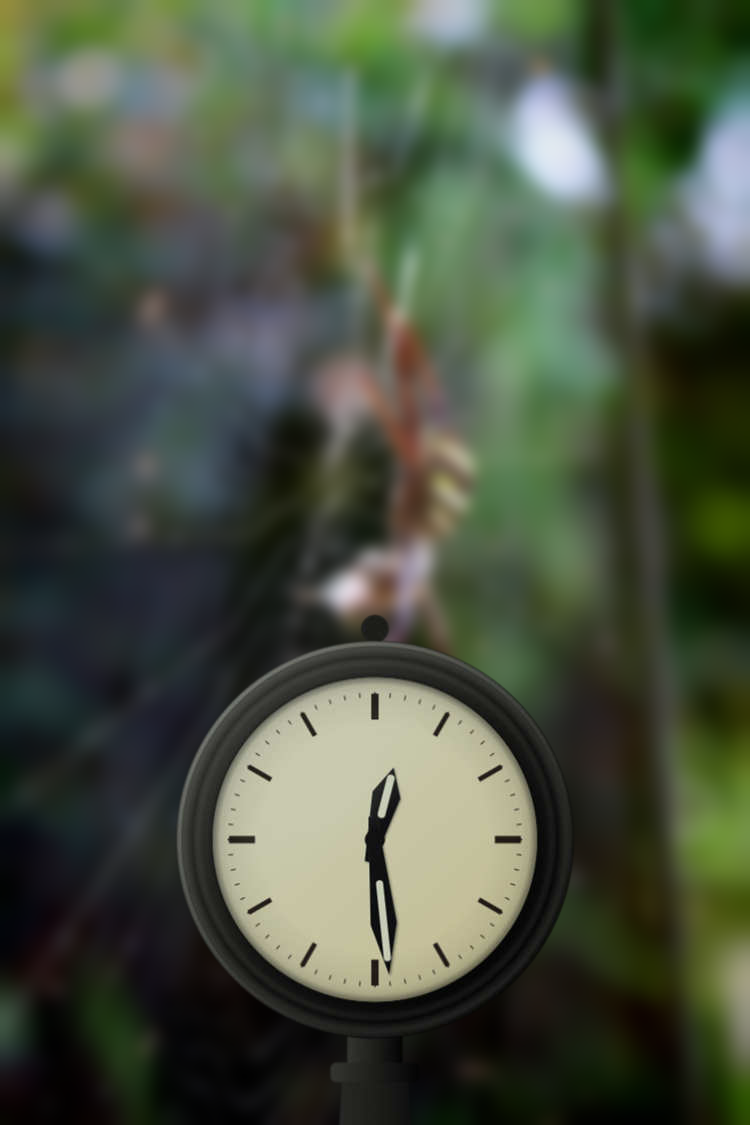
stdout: 12h29
